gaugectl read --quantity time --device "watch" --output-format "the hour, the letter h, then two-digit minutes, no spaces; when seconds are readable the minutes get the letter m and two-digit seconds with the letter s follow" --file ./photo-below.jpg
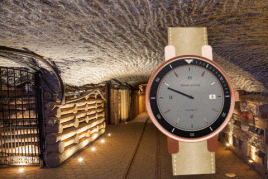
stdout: 9h49
